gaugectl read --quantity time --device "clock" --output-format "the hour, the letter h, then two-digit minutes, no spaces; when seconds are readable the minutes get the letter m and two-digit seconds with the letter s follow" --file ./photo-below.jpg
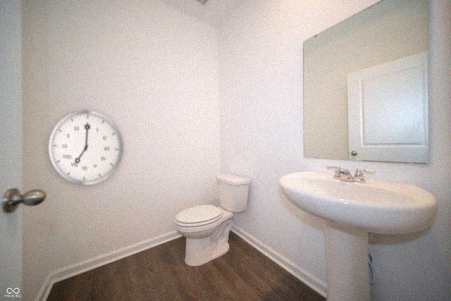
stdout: 7h00
